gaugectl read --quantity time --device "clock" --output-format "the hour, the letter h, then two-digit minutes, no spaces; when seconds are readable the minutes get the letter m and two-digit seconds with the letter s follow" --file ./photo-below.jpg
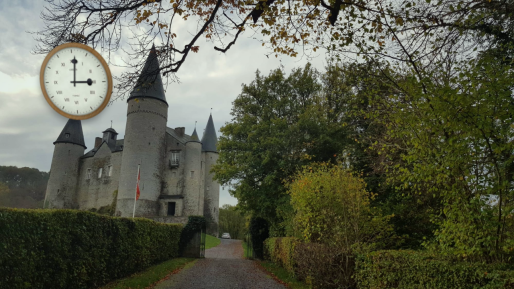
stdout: 3h01
